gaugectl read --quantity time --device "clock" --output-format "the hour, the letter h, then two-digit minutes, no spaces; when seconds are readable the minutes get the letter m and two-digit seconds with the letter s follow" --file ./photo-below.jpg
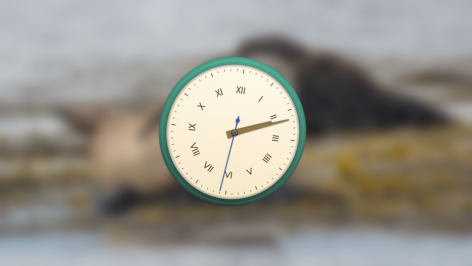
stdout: 2h11m31s
